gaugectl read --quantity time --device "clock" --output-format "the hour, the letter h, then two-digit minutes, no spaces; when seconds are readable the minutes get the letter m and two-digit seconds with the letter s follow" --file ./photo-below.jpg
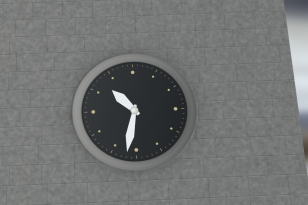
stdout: 10h32
